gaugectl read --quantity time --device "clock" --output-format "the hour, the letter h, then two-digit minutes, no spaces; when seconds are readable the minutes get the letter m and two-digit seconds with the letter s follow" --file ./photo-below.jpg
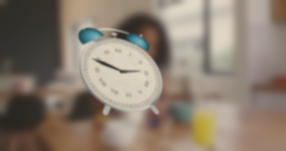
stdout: 2h49
